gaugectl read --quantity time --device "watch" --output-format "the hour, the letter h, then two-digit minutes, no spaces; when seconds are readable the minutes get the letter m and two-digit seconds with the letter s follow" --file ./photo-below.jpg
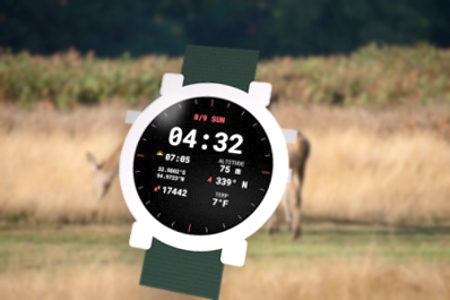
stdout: 4h32
